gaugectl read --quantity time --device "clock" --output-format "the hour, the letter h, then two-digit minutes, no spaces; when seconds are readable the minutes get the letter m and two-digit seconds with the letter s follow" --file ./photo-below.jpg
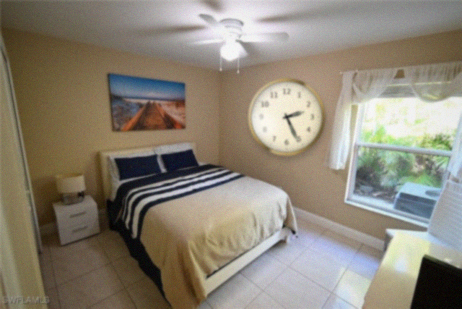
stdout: 2h26
